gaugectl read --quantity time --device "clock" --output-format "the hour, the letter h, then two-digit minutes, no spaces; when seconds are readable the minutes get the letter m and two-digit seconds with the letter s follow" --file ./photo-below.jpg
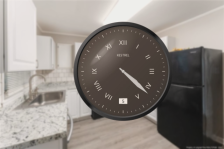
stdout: 4h22
